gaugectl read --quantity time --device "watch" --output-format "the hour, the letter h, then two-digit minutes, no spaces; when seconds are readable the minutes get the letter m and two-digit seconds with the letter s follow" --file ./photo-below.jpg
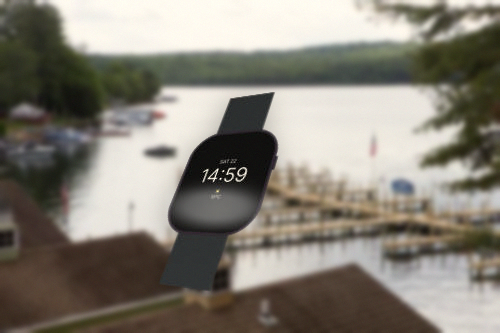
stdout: 14h59
